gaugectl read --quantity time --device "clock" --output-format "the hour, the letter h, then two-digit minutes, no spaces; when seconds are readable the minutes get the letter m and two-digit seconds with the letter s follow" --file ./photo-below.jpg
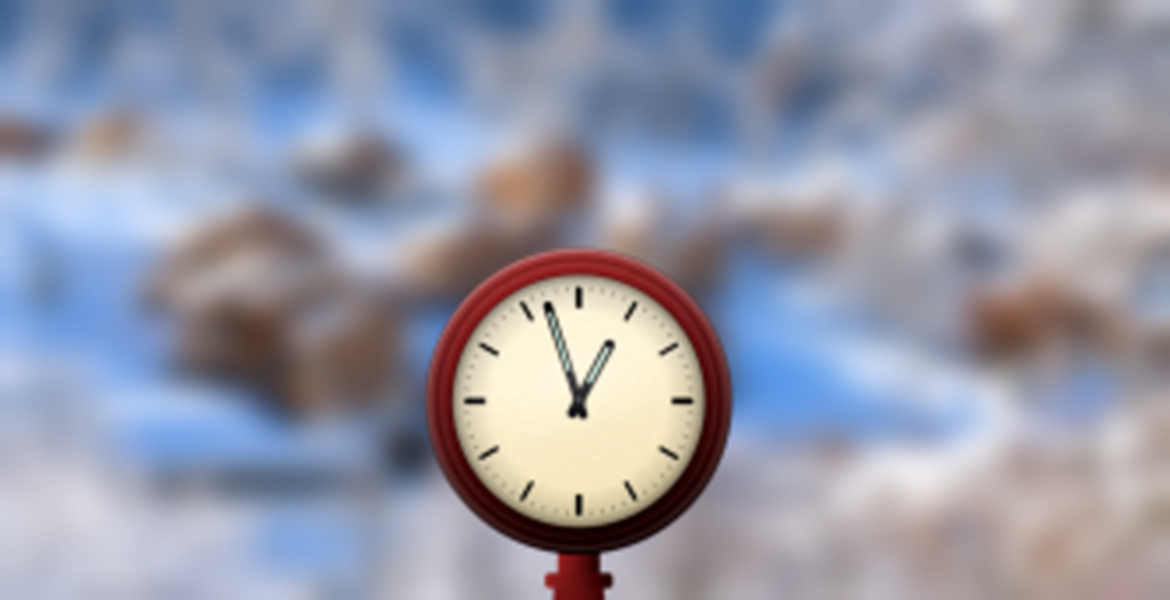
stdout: 12h57
